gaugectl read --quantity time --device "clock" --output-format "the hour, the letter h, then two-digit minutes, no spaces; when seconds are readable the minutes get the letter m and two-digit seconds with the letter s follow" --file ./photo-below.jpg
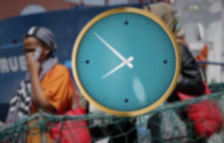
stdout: 7h52
